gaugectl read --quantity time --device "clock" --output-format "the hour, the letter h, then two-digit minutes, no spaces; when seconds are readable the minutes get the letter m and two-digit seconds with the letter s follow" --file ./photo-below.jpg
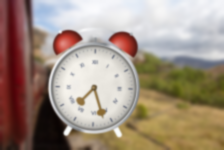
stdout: 7h27
